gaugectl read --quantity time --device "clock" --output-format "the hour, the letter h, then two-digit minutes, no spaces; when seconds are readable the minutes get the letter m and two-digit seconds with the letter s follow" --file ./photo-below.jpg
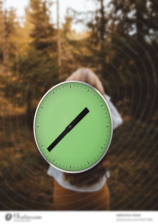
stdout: 1h38
